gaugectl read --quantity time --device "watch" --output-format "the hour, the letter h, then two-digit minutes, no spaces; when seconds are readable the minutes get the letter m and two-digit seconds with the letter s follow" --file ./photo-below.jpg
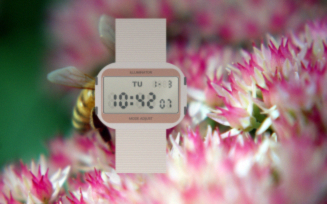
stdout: 10h42m07s
